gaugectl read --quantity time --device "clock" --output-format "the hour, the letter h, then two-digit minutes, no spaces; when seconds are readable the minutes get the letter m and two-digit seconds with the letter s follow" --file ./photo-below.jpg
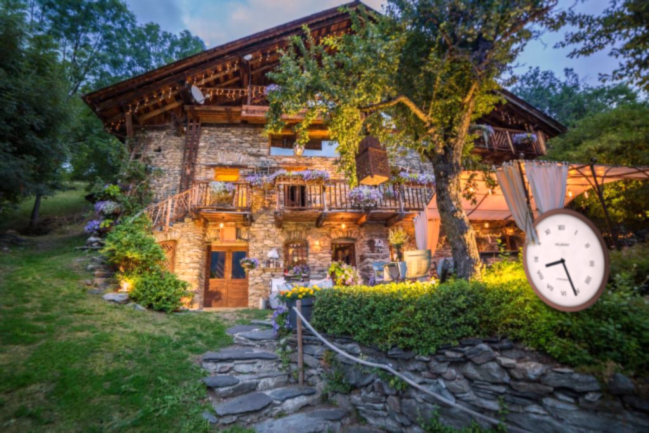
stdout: 8h26
